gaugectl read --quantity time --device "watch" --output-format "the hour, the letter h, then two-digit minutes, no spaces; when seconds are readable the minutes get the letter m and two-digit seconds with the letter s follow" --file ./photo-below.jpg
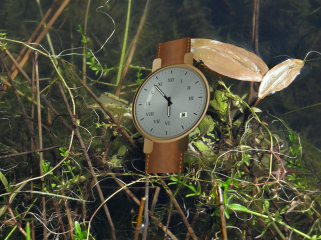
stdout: 5h53
